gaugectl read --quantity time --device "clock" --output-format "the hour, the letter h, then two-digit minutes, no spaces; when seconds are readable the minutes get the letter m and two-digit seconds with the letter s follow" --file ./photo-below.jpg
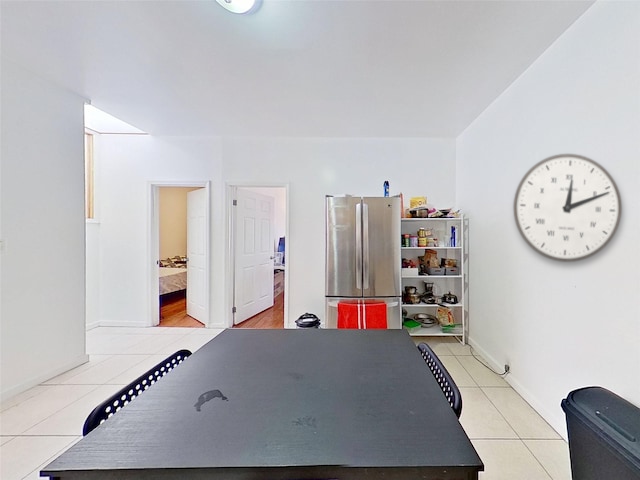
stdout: 12h11
